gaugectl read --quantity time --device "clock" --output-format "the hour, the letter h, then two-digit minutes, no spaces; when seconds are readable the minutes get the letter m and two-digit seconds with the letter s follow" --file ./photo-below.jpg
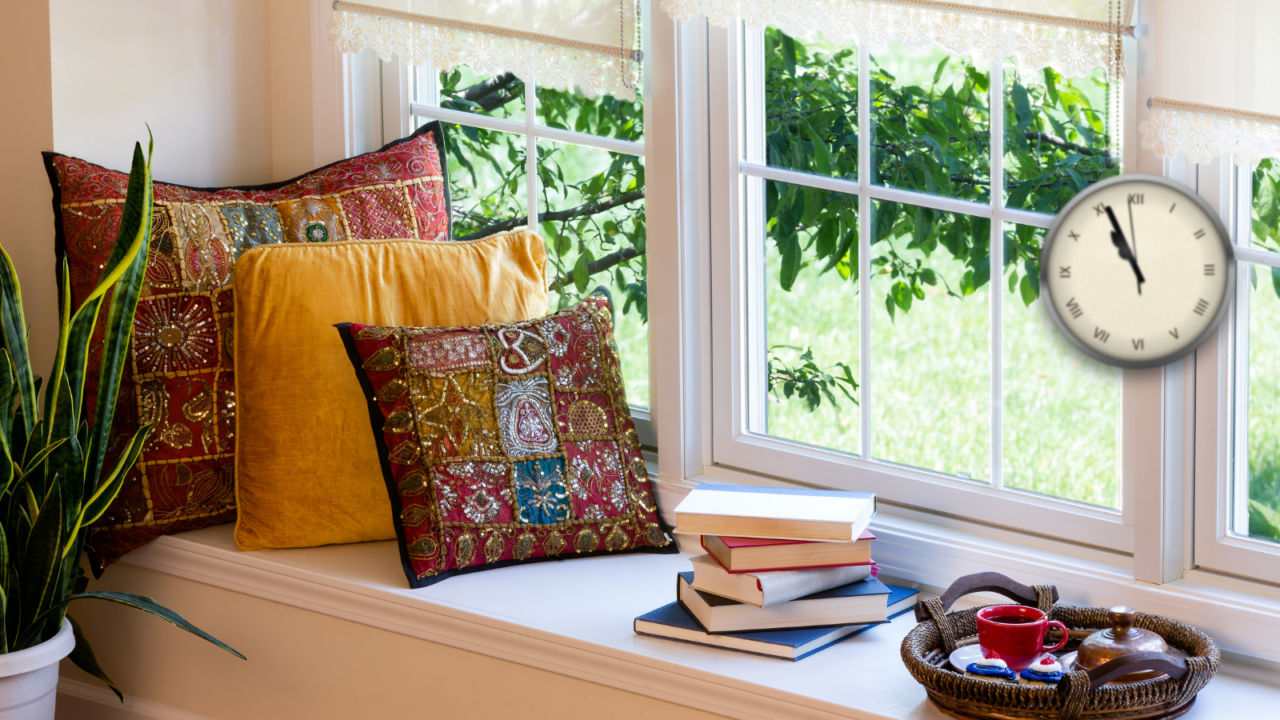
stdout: 10h55m59s
